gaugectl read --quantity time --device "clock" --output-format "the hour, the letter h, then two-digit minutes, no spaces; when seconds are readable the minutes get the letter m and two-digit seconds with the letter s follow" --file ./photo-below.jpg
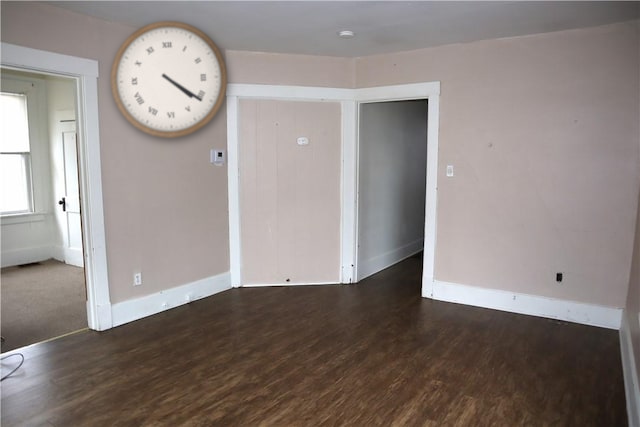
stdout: 4h21
